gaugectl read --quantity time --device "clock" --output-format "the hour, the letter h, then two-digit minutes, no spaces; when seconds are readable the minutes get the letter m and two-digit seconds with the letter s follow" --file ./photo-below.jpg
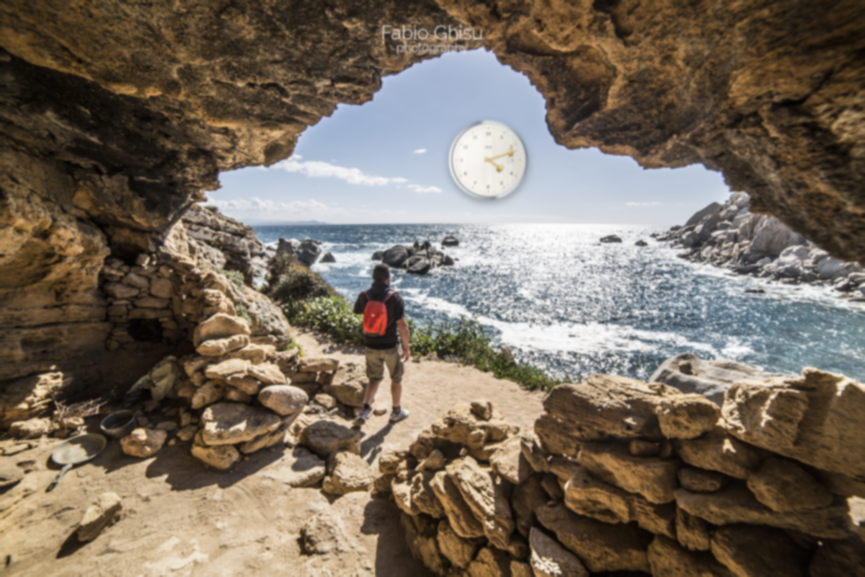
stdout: 4h12
